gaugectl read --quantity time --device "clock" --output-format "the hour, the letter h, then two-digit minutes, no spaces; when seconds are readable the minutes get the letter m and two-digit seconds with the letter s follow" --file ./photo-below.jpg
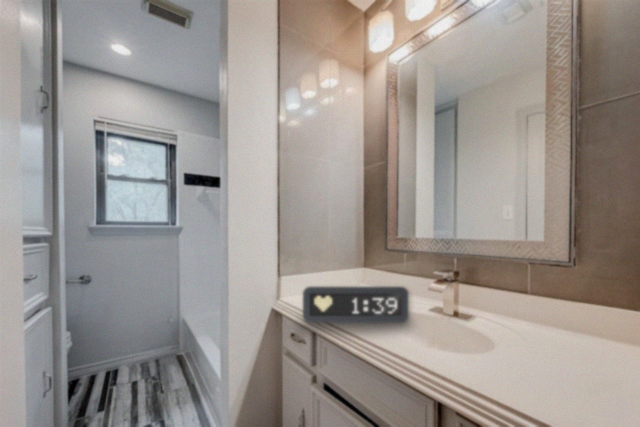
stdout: 1h39
